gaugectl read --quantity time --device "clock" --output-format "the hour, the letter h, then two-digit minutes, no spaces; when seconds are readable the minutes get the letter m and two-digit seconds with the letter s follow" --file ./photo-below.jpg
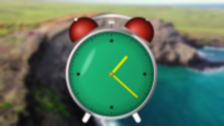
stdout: 1h22
